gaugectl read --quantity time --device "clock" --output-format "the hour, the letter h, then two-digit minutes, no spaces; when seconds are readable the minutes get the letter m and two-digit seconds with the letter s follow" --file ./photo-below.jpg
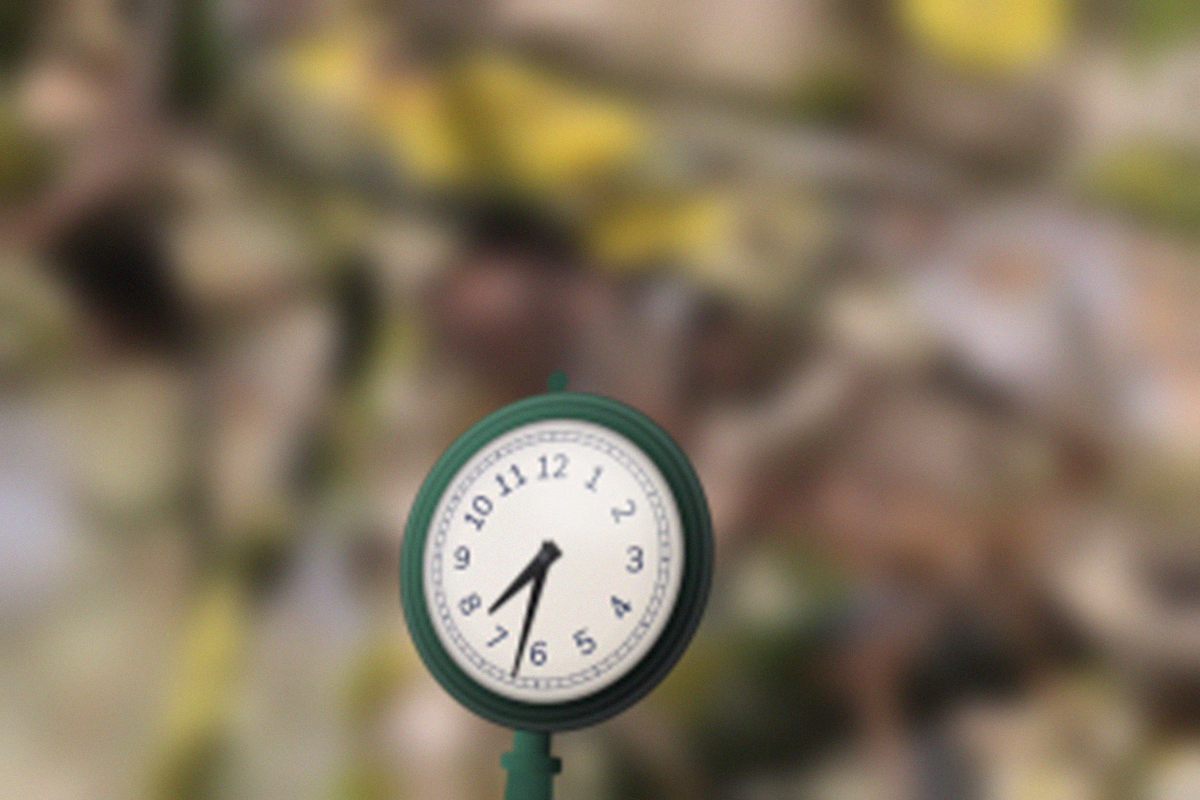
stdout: 7h32
